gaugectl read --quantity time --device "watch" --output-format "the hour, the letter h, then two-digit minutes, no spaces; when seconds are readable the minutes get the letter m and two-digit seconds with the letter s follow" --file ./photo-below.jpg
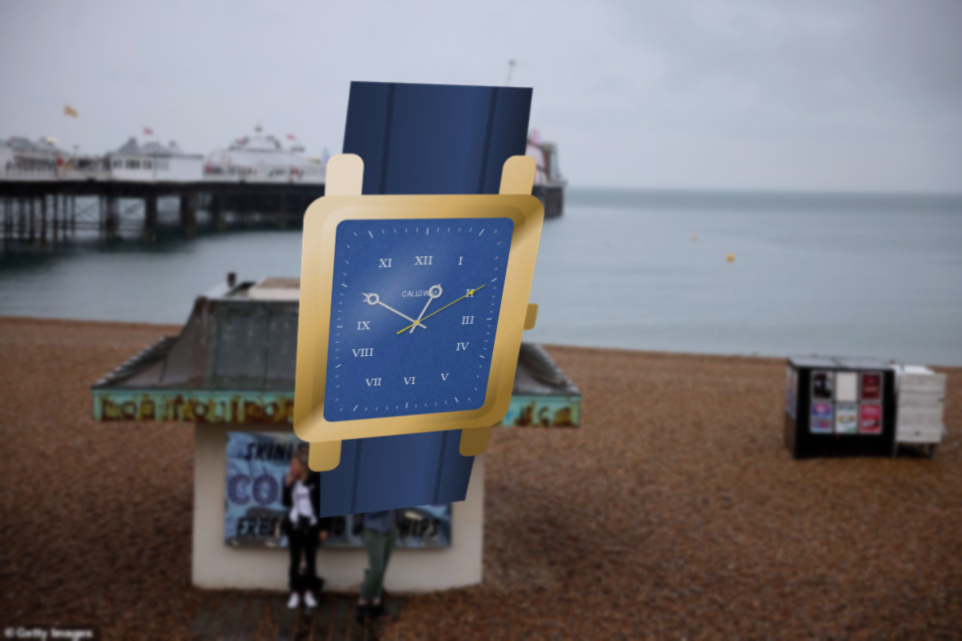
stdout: 12h50m10s
